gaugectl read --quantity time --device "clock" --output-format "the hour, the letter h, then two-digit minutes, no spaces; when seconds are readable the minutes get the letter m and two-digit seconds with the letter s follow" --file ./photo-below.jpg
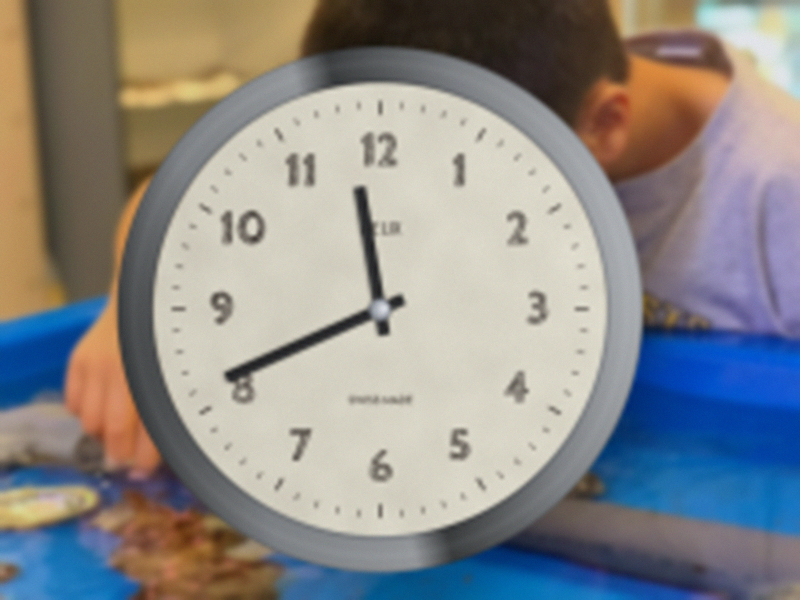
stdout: 11h41
